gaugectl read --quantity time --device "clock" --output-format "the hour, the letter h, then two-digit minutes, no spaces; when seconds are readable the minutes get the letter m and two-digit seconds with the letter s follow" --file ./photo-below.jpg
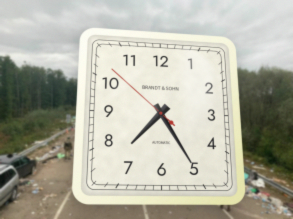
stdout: 7h24m52s
